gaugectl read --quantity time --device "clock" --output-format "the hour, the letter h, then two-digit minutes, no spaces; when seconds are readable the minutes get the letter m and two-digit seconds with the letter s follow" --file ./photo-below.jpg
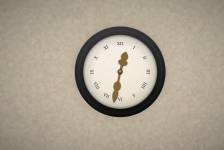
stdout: 12h32
